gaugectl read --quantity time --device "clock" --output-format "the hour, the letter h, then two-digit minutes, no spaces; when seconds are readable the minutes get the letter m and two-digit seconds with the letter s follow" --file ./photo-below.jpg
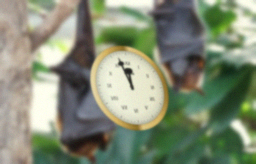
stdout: 11h57
